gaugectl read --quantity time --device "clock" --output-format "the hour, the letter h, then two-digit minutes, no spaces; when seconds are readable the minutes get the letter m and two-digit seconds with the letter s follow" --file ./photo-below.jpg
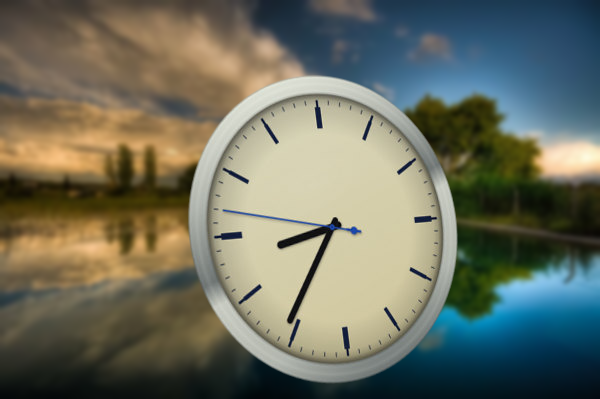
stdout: 8h35m47s
